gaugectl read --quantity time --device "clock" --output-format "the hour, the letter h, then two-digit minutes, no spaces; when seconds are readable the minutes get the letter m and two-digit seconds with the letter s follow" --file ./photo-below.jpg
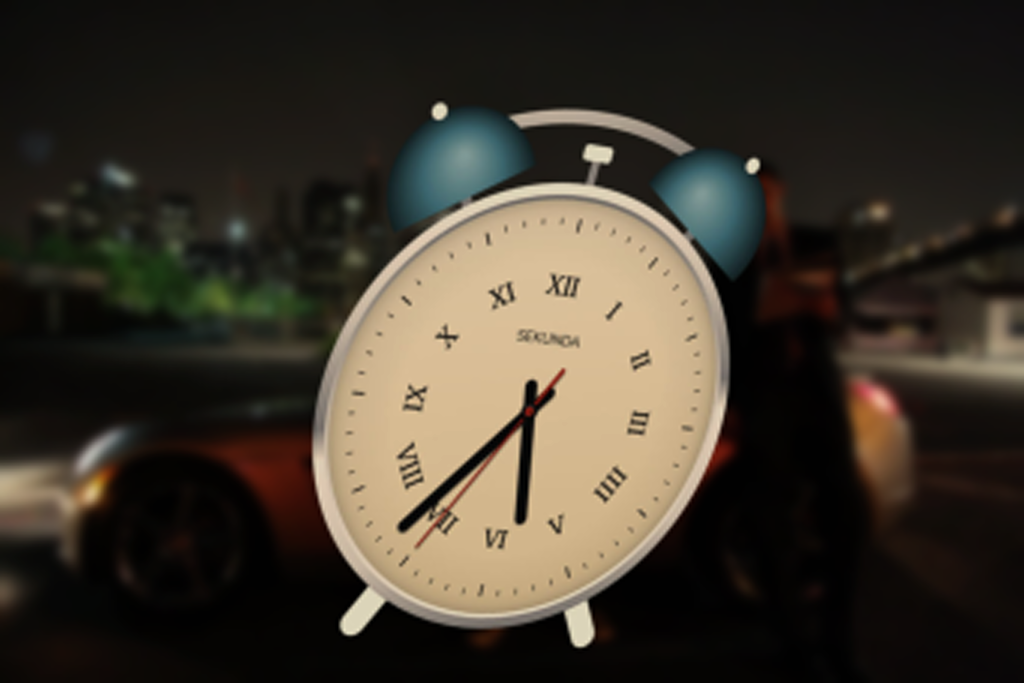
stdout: 5h36m35s
